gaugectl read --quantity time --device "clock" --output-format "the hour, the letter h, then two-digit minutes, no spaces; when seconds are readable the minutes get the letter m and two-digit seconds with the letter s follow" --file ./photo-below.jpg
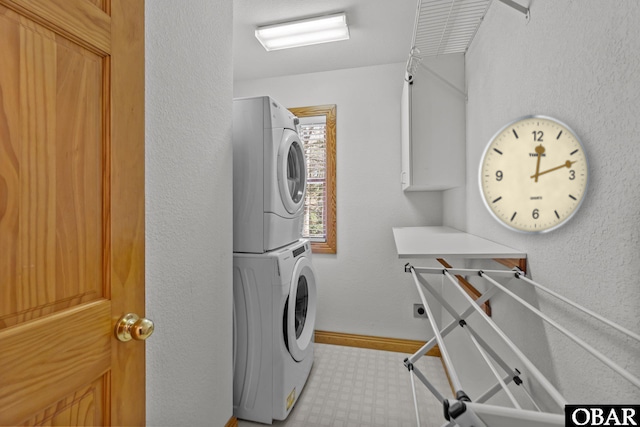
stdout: 12h12
